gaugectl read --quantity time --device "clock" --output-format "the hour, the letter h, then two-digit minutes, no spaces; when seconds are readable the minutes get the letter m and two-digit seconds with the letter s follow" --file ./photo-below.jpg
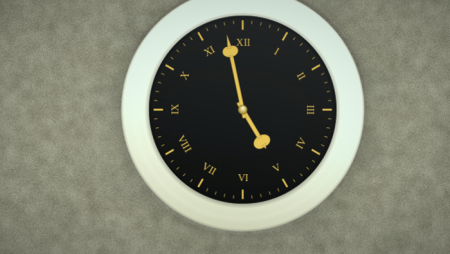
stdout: 4h58
